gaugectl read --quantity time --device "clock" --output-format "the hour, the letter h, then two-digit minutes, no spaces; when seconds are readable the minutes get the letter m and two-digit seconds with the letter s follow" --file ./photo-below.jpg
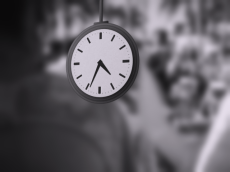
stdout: 4h34
